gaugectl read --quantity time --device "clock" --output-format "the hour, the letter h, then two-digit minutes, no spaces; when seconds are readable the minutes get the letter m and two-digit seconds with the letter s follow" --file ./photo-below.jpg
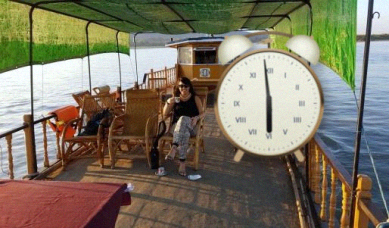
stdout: 5h59
